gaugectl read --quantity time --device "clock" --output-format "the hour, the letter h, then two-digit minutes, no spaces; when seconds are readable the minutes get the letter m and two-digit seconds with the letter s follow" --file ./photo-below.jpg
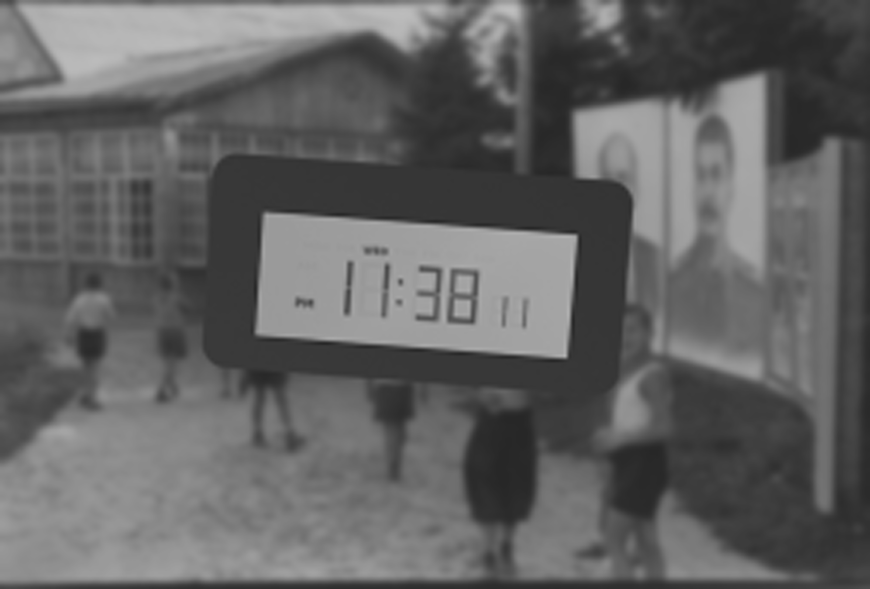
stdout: 11h38m11s
